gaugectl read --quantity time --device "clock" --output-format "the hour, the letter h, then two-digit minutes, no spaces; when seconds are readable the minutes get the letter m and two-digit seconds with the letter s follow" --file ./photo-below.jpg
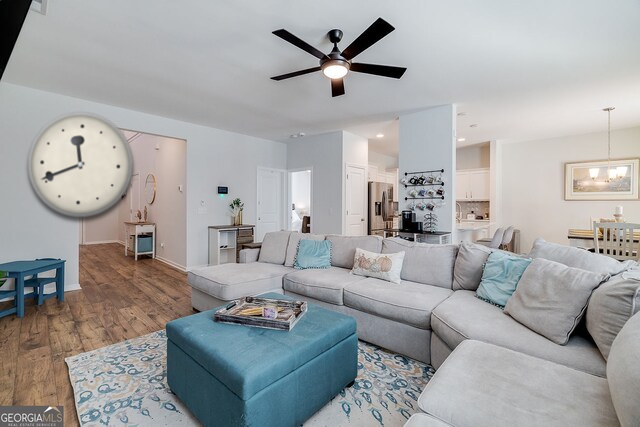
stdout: 11h41
